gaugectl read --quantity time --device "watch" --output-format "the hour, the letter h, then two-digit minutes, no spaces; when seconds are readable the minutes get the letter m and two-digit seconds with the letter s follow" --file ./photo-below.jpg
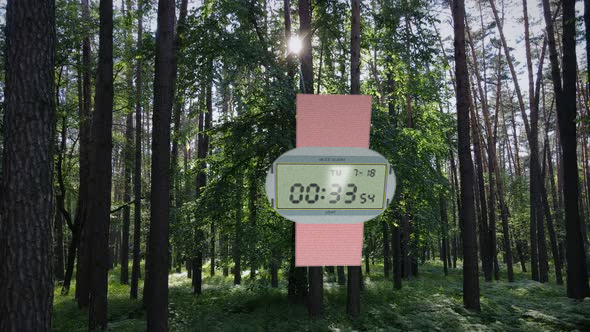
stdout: 0h33m54s
